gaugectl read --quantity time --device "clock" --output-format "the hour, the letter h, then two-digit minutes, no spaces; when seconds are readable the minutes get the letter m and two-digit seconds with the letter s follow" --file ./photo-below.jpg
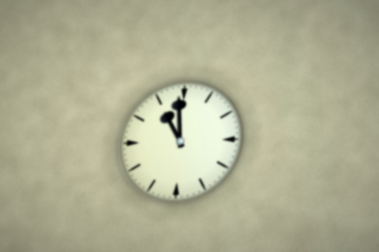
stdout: 10h59
